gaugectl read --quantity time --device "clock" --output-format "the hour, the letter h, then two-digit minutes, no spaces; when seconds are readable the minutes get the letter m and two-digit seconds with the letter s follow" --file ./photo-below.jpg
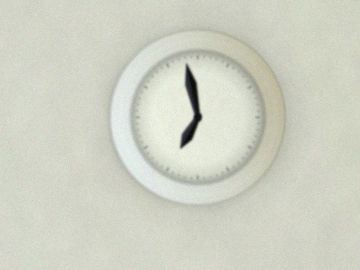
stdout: 6h58
